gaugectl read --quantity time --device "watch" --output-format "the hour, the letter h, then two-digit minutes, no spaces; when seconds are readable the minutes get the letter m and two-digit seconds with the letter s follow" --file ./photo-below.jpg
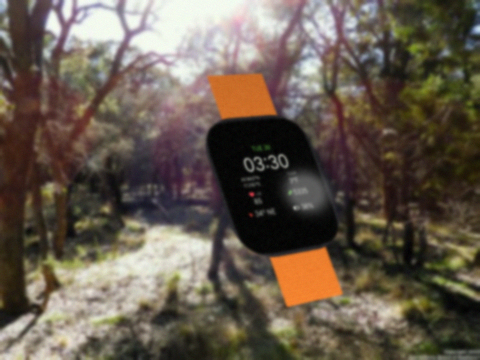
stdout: 3h30
